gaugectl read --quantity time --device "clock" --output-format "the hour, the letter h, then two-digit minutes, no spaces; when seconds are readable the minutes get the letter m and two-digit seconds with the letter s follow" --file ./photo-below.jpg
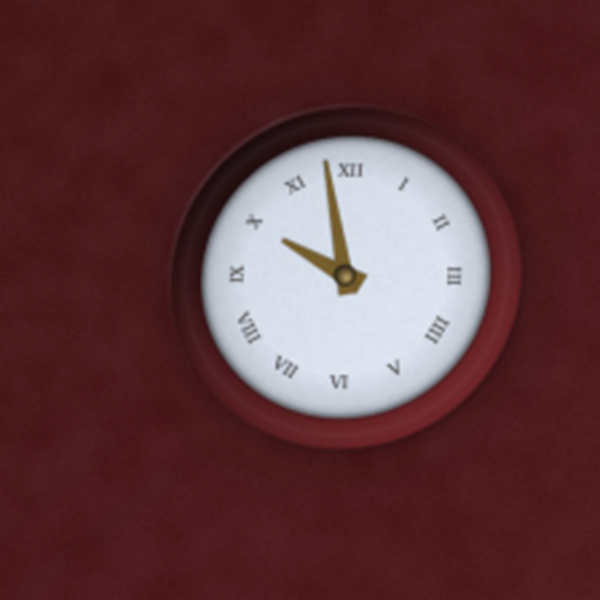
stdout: 9h58
